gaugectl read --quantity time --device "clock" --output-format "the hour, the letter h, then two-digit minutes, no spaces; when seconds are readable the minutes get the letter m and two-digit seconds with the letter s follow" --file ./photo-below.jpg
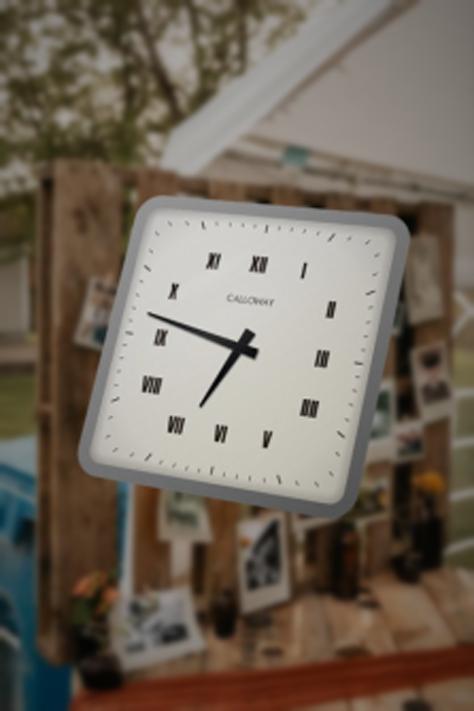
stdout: 6h47
